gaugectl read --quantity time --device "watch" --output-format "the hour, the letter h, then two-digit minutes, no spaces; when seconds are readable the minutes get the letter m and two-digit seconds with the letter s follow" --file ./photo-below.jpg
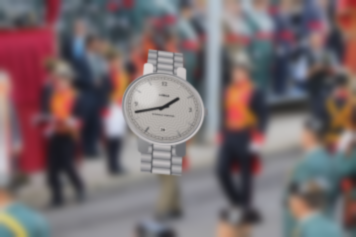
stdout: 1h42
